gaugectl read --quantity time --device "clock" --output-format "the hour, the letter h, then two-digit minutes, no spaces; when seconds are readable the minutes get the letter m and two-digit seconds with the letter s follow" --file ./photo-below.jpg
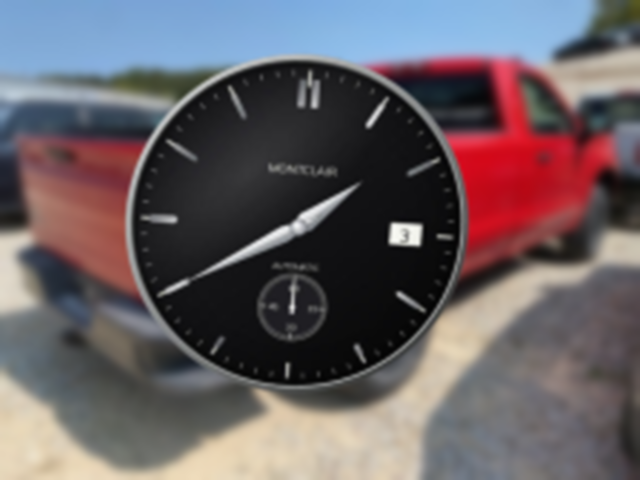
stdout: 1h40
